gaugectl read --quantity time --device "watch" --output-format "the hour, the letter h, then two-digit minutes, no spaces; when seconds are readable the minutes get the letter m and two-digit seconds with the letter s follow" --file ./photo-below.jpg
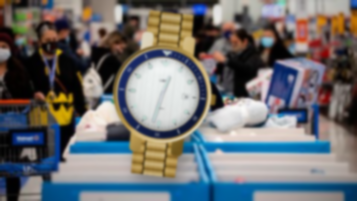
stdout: 12h32
